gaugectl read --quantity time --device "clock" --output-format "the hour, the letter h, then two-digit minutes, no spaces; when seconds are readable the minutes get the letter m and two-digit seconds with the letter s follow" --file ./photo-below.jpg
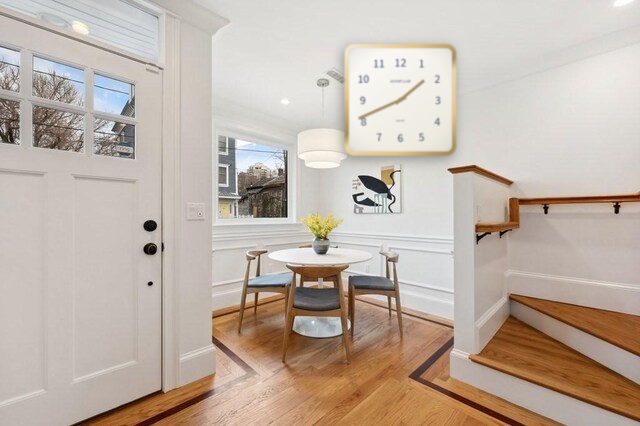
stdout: 1h41
